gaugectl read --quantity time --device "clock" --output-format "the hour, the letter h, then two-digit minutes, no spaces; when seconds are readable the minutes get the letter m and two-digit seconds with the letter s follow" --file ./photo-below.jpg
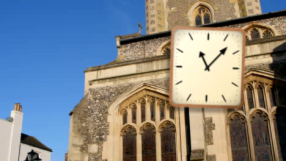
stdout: 11h07
